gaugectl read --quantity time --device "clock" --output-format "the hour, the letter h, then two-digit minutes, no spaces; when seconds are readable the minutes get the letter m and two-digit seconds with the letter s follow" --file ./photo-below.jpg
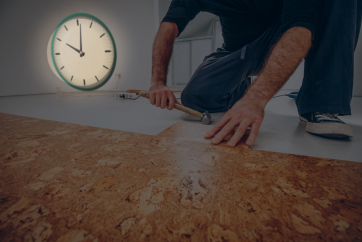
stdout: 10h01
